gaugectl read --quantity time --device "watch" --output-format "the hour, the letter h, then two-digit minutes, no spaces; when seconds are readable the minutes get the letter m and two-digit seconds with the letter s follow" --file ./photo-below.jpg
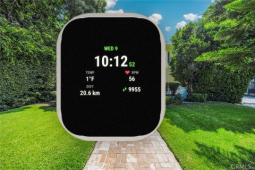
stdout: 10h12
